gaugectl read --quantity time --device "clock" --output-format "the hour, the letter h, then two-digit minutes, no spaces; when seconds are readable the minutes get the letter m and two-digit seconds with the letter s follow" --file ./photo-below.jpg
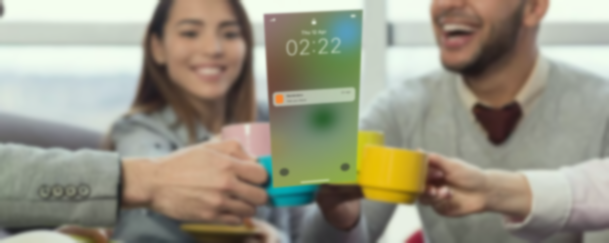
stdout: 2h22
